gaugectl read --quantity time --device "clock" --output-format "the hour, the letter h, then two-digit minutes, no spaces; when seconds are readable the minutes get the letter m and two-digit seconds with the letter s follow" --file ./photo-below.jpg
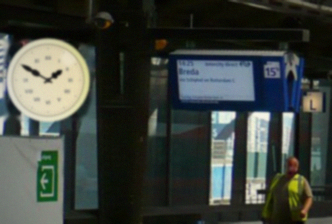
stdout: 1h50
